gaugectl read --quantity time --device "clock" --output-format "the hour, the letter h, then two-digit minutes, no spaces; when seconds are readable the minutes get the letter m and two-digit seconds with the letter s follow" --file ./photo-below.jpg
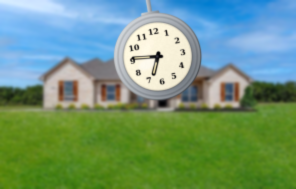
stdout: 6h46
